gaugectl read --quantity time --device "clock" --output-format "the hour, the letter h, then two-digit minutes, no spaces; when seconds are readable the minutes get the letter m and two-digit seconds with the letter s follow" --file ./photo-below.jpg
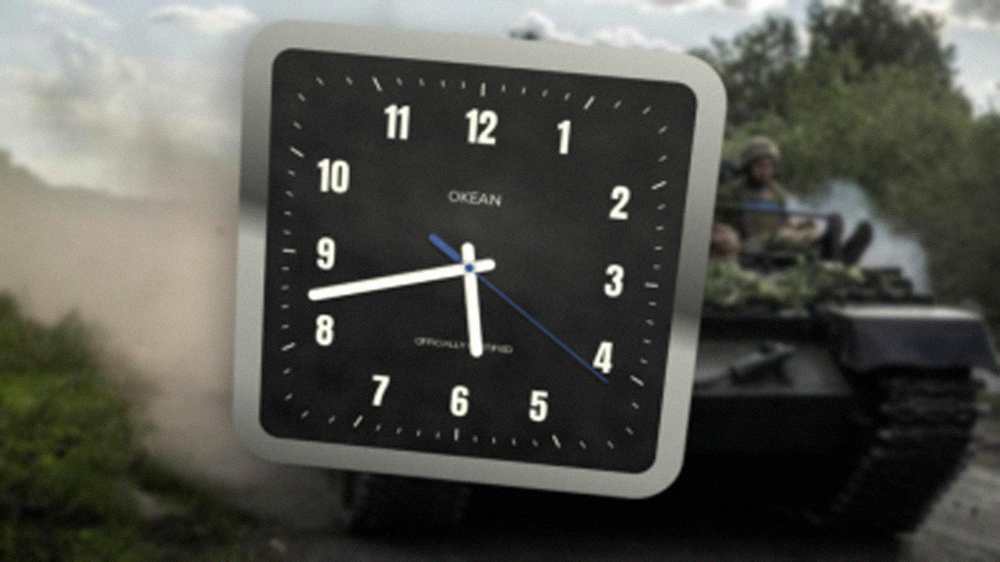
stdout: 5h42m21s
